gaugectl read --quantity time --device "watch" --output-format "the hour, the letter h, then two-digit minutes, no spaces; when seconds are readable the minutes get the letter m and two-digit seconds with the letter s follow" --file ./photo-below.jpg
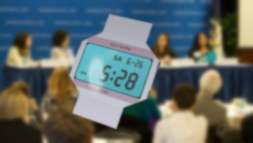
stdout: 5h28
